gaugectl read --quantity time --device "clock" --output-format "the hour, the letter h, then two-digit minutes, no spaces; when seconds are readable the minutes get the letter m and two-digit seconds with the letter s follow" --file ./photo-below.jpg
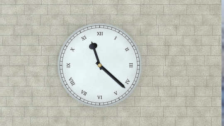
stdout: 11h22
